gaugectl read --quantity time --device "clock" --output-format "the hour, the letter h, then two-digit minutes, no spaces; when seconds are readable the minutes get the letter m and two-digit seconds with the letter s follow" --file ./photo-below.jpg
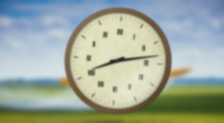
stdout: 8h13
